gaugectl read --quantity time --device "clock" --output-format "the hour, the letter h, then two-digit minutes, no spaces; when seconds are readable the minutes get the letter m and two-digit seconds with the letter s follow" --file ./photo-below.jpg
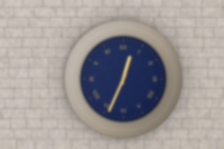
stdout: 12h34
